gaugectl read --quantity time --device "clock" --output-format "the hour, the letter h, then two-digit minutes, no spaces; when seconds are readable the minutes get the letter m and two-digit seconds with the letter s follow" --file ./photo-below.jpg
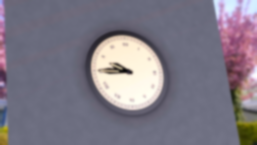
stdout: 9h45
